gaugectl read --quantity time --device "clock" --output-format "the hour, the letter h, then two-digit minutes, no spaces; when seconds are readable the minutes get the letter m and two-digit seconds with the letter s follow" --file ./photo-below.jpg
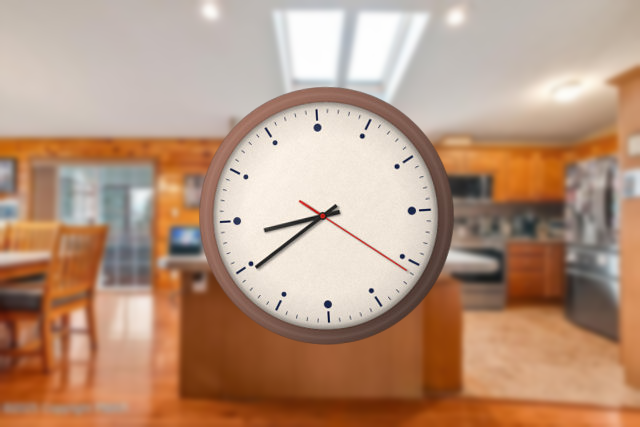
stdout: 8h39m21s
